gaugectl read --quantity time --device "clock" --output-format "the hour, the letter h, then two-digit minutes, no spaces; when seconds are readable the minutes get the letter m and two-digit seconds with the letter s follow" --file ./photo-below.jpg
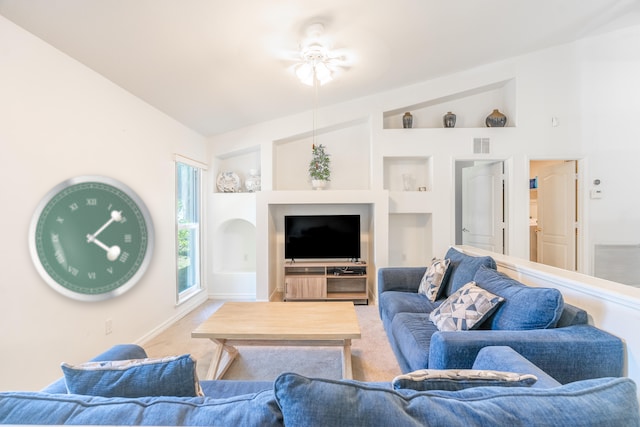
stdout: 4h08
